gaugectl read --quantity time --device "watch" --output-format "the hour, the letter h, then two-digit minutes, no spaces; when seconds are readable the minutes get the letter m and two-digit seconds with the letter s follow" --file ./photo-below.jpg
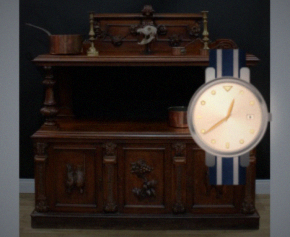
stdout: 12h39
